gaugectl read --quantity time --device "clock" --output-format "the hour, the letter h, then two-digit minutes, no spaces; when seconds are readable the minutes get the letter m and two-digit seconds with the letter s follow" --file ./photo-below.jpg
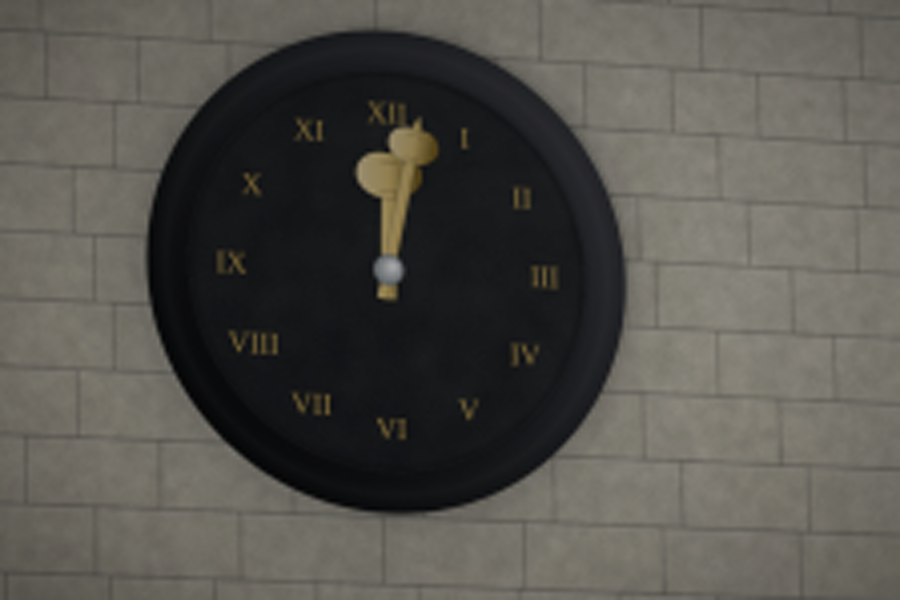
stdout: 12h02
